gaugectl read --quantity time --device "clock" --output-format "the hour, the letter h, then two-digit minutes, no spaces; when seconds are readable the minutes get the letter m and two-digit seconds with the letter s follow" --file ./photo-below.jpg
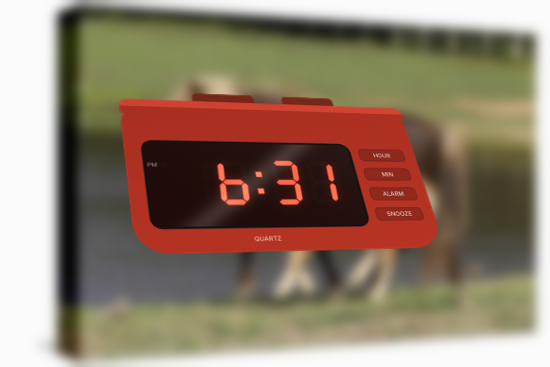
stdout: 6h31
